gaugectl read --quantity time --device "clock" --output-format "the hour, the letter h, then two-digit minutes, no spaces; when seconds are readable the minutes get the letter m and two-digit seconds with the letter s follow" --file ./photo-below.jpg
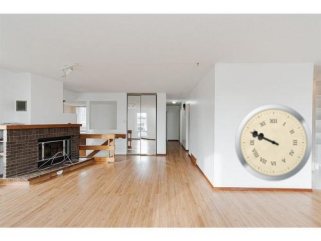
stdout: 9h49
